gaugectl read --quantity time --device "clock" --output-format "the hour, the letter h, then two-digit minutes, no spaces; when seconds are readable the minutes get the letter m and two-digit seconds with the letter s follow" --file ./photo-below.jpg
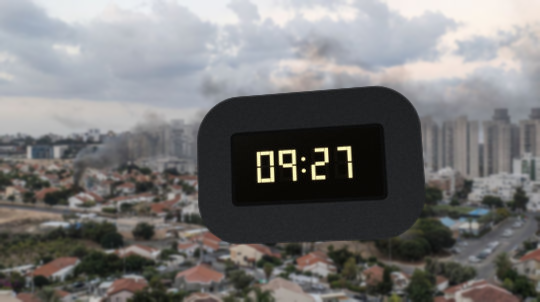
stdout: 9h27
